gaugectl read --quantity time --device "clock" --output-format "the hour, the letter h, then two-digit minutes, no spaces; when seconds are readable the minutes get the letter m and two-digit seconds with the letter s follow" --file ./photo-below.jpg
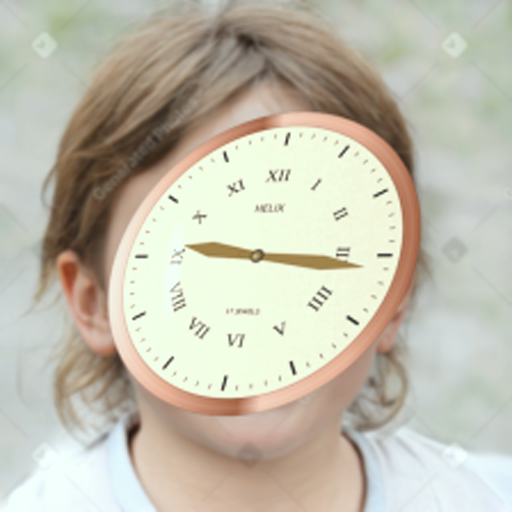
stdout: 9h16
